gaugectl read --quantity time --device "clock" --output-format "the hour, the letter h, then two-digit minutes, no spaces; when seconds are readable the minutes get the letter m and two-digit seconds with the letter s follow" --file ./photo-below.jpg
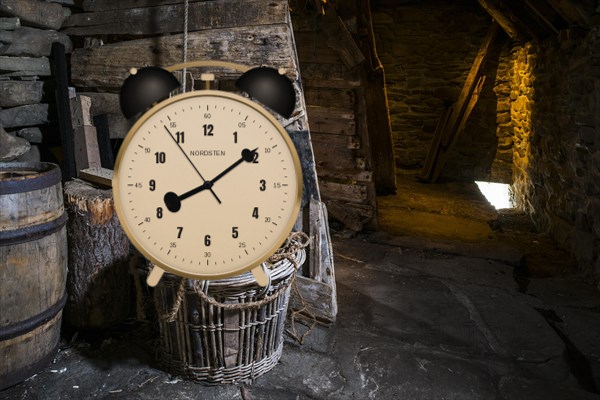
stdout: 8h08m54s
